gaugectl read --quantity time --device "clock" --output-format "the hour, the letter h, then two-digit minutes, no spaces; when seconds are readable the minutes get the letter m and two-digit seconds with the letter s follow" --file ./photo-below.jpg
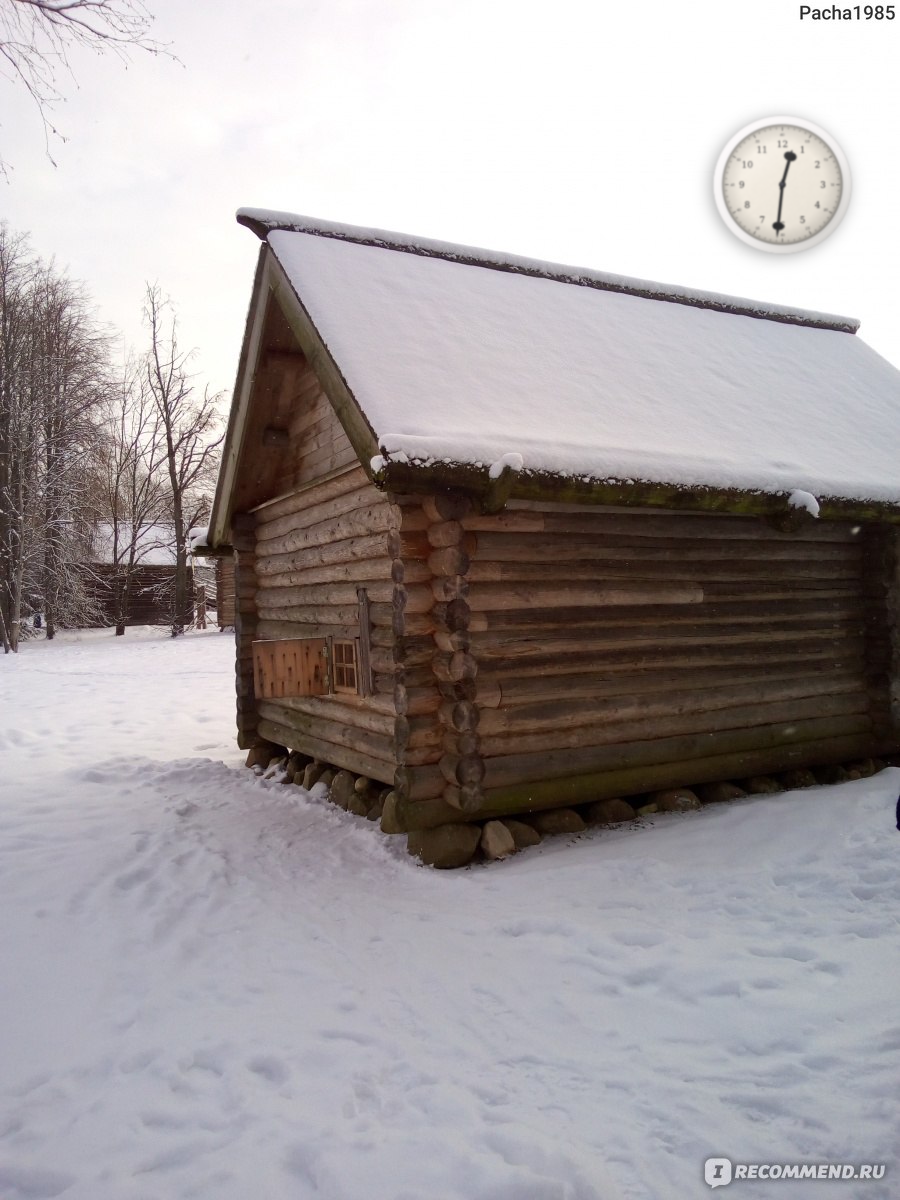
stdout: 12h31
